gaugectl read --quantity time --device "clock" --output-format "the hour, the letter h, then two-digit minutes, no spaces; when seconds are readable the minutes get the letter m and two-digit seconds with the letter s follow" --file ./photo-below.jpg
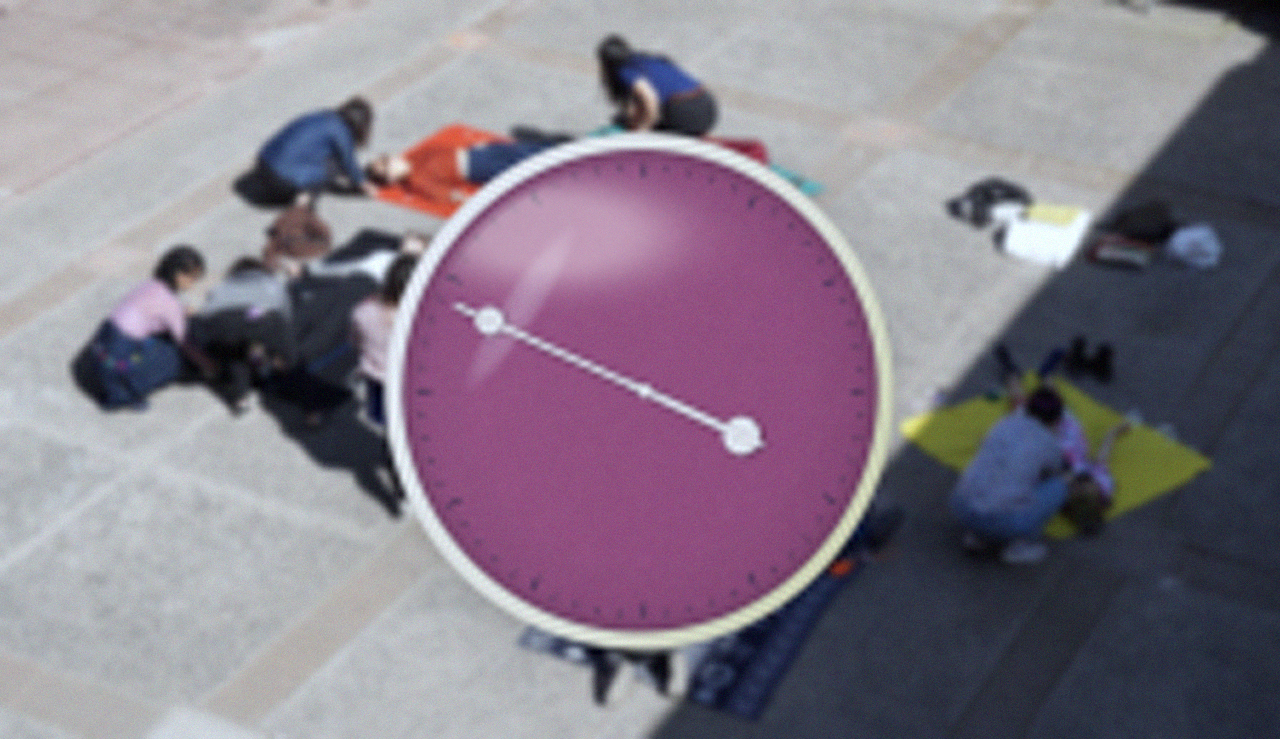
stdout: 3h49
